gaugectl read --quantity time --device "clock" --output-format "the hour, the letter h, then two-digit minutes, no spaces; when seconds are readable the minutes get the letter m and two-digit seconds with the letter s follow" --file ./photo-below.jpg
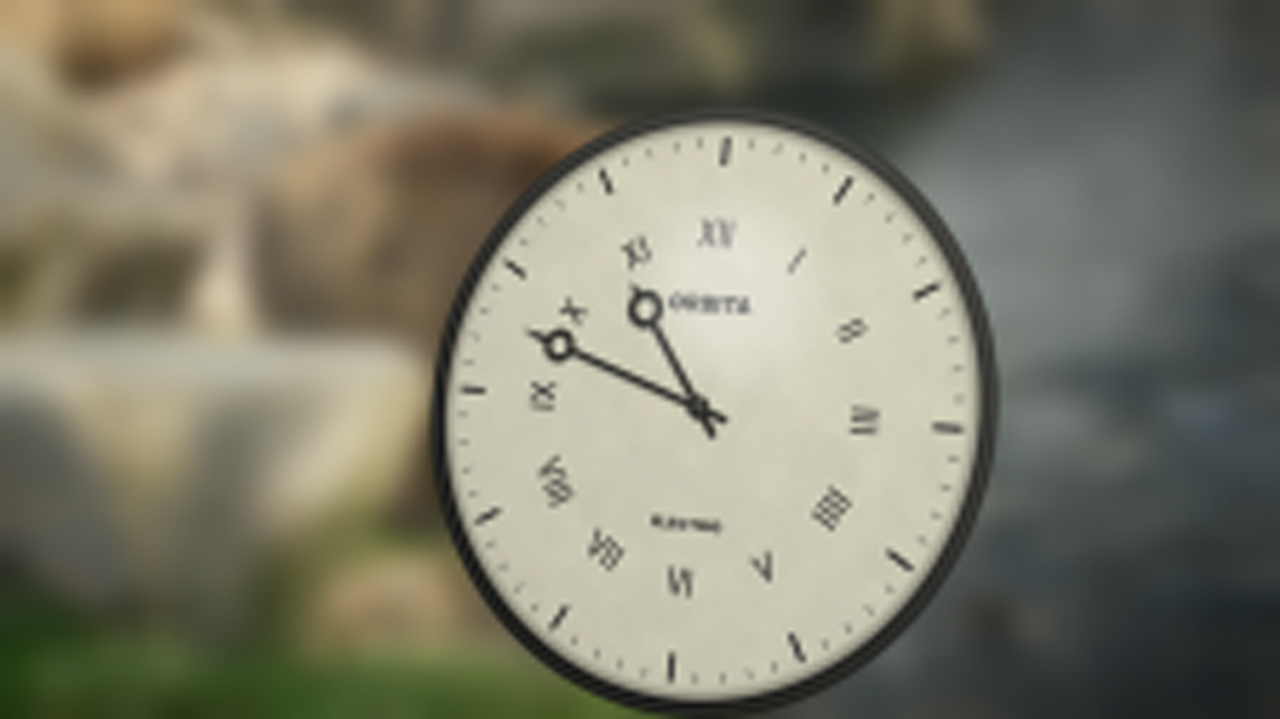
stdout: 10h48
